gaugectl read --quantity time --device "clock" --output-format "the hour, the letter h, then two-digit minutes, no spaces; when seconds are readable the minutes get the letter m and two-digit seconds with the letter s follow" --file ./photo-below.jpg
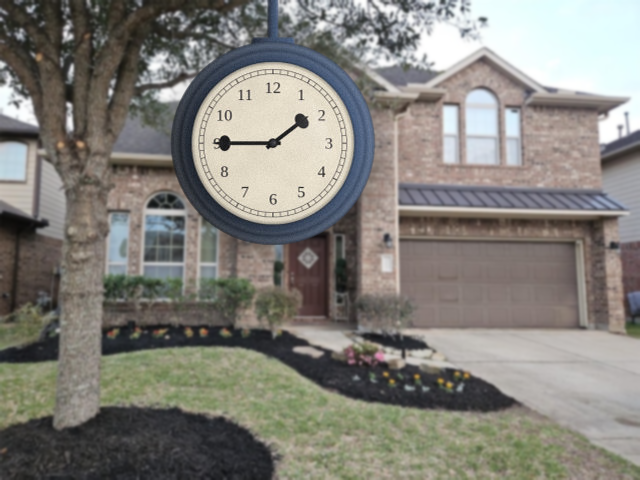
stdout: 1h45
